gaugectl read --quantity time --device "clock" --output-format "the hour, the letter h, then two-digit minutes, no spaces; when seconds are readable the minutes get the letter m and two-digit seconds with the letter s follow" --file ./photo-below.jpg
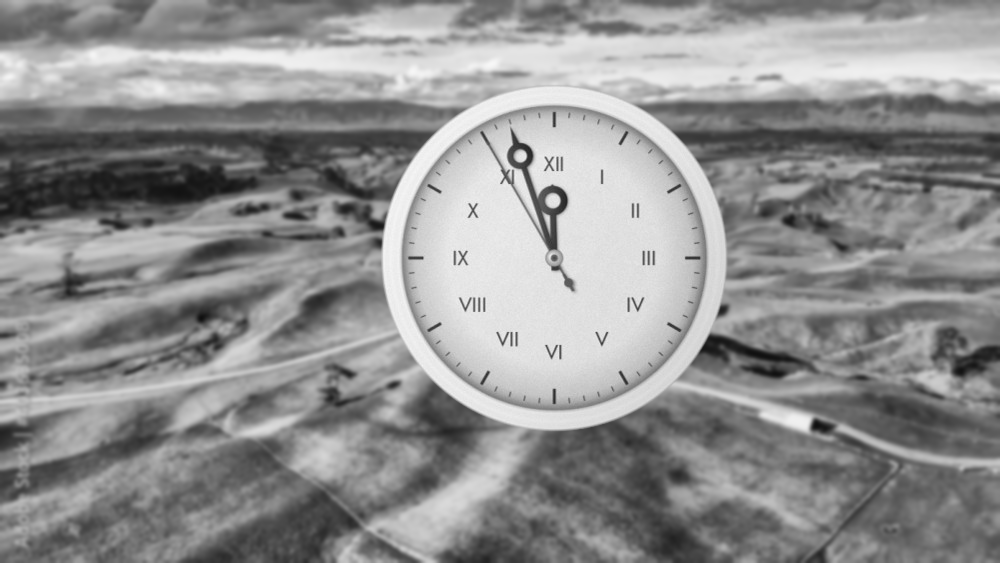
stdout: 11h56m55s
